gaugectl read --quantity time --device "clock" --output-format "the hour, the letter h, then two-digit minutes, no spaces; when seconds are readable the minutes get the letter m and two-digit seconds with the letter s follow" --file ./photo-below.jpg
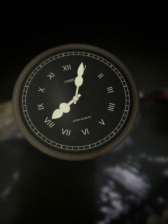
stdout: 8h04
